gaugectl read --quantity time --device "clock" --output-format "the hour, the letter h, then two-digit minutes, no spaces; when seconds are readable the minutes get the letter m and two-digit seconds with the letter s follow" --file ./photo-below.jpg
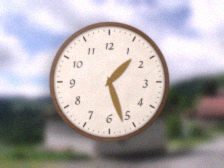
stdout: 1h27
